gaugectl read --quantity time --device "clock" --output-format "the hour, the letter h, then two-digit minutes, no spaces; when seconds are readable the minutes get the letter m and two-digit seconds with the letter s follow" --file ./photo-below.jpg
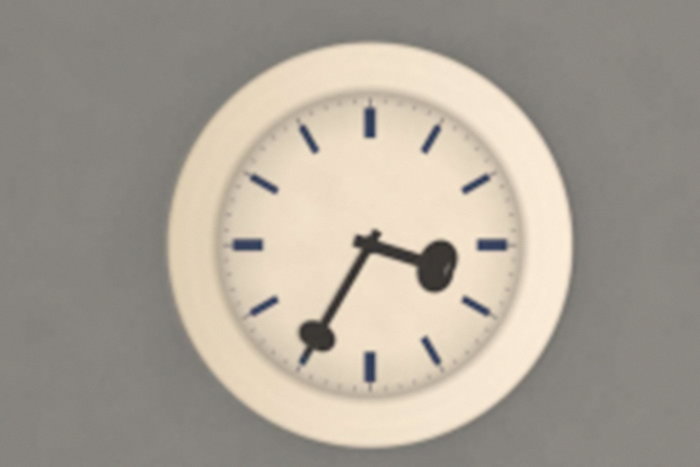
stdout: 3h35
